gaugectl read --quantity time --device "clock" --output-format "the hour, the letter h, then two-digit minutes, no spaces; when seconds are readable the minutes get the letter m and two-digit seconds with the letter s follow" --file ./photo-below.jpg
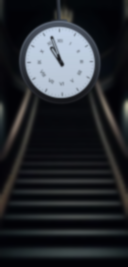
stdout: 10h57
